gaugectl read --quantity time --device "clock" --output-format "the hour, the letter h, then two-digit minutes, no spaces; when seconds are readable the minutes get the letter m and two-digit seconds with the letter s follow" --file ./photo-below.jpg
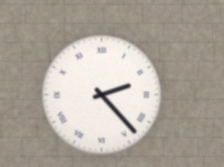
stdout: 2h23
